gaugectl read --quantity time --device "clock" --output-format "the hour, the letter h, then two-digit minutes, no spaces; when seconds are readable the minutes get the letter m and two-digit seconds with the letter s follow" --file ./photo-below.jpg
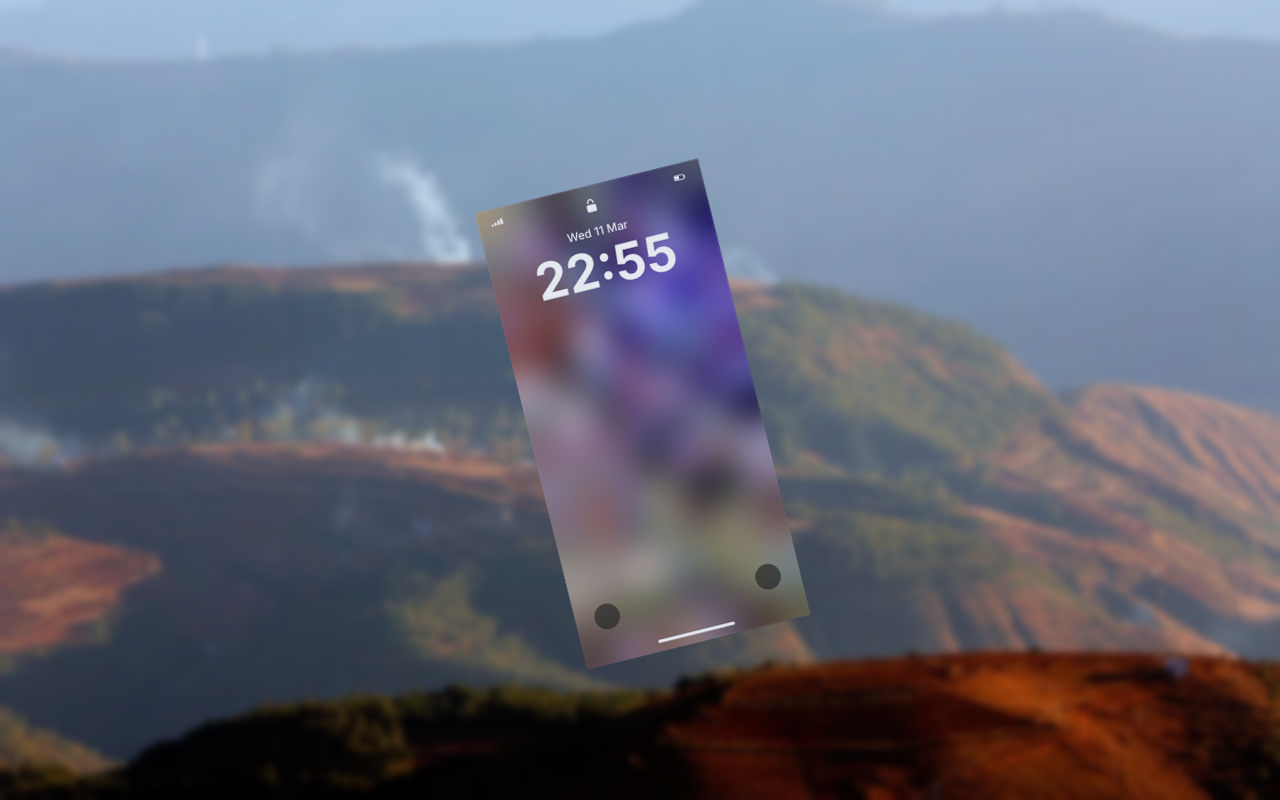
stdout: 22h55
